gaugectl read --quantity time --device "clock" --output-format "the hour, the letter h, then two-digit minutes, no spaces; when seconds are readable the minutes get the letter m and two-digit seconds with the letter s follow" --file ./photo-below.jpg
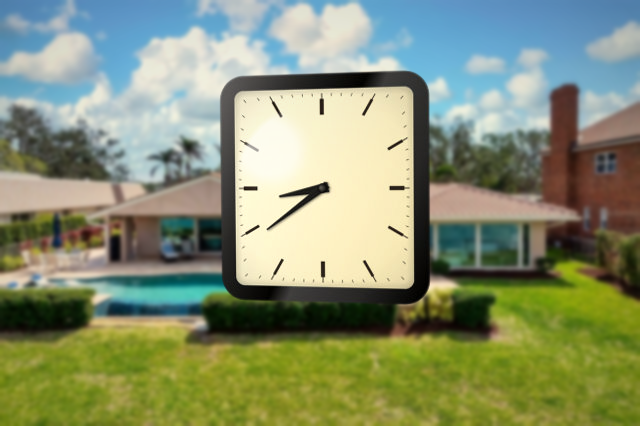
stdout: 8h39
